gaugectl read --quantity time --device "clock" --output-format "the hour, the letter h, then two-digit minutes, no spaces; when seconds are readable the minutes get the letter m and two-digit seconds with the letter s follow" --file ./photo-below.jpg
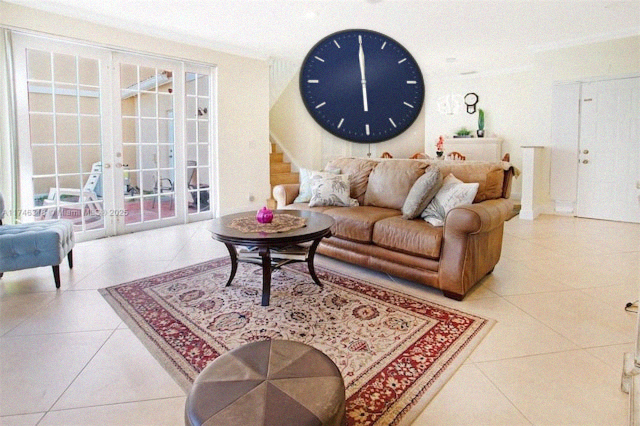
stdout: 6h00
